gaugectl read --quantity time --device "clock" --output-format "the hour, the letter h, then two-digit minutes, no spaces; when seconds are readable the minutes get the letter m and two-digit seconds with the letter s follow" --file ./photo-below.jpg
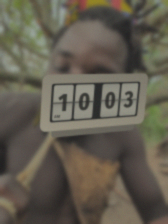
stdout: 10h03
